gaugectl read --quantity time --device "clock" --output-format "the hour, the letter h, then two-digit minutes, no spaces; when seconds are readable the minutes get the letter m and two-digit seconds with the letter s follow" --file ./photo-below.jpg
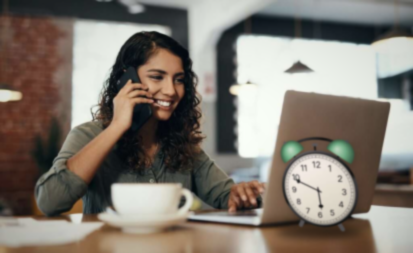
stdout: 5h49
